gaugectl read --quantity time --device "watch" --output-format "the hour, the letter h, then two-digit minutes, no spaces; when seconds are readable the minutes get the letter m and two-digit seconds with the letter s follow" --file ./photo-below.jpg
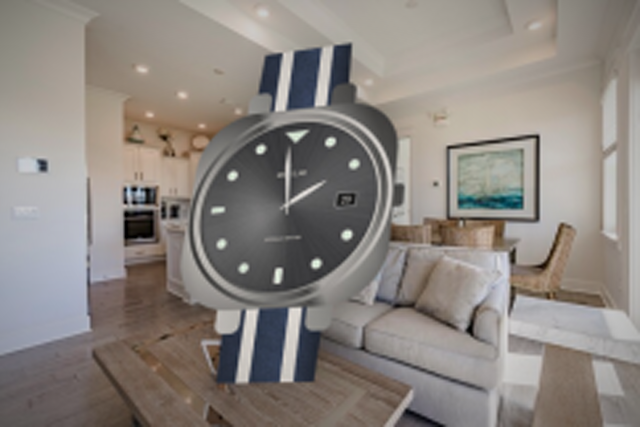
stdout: 1h59
